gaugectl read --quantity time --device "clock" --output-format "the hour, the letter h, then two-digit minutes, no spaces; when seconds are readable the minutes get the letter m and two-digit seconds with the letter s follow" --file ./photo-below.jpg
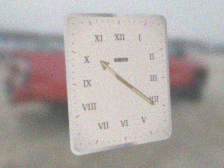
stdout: 10h21
